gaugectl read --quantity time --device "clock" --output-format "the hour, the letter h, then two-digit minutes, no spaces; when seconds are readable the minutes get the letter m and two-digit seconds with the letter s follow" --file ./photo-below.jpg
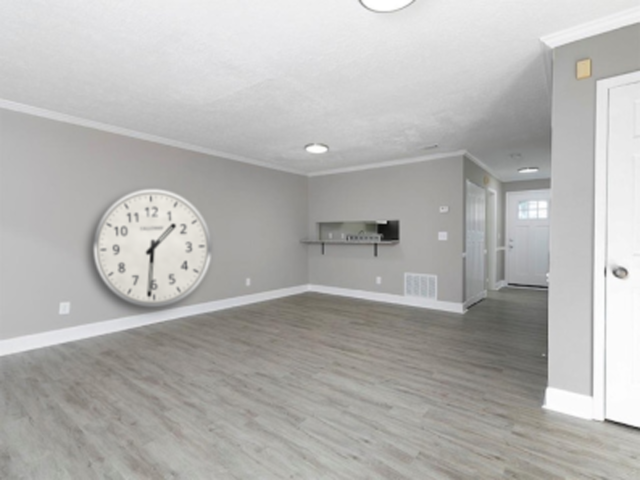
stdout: 1h31
